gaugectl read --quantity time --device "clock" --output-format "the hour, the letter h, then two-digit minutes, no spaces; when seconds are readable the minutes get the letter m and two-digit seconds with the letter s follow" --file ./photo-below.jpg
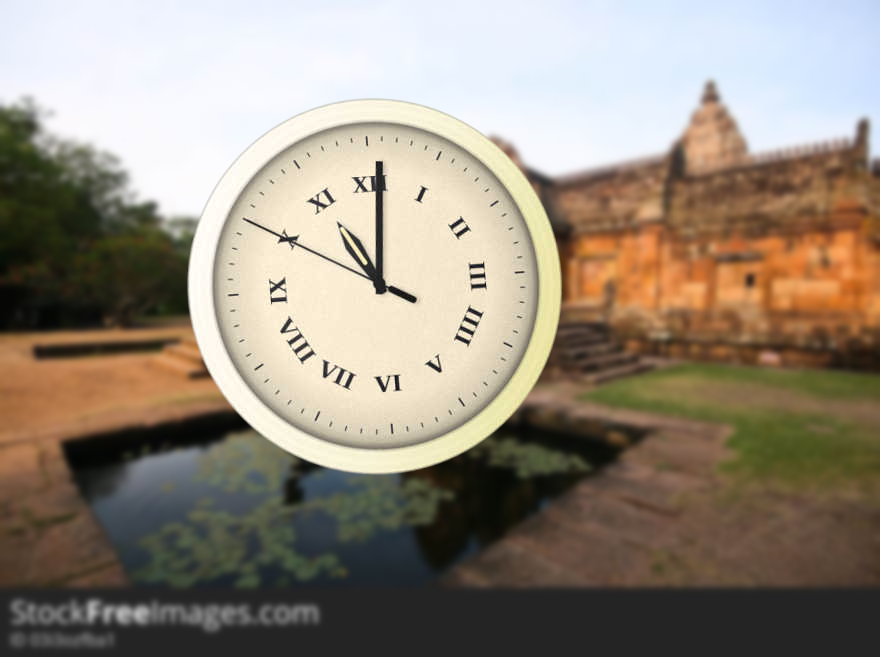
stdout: 11h00m50s
